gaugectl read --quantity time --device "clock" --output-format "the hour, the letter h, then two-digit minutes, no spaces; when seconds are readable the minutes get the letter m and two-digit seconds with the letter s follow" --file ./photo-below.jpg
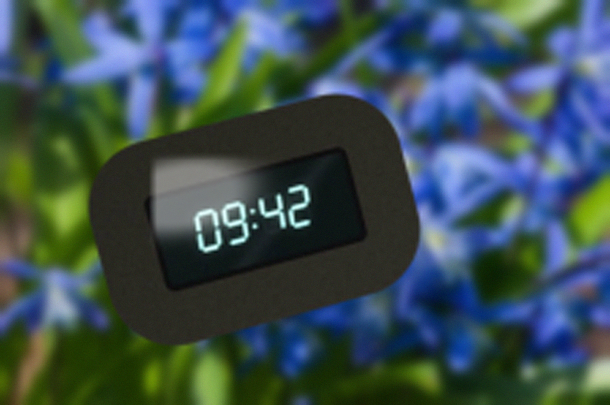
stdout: 9h42
